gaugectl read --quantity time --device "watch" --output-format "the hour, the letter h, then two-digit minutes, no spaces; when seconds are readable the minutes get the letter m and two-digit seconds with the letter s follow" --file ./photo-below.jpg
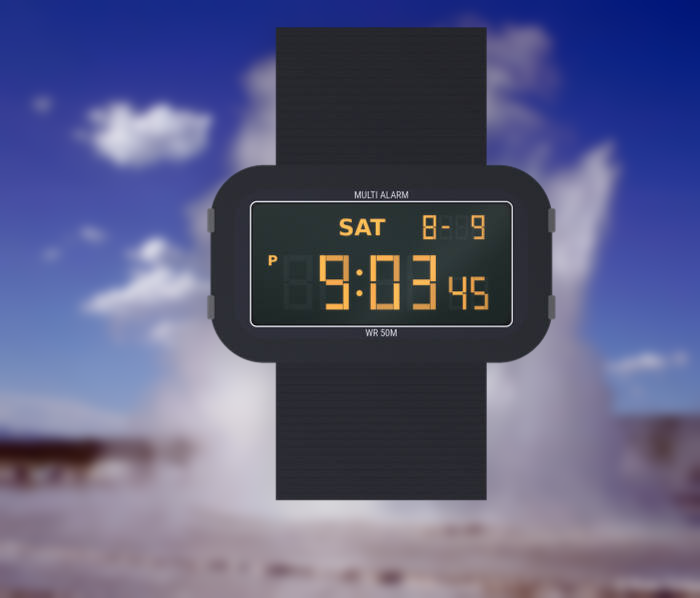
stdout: 9h03m45s
